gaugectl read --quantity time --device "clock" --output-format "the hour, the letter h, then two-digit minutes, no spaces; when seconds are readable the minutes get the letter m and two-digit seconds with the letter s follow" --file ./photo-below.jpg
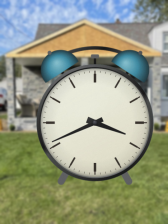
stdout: 3h41
